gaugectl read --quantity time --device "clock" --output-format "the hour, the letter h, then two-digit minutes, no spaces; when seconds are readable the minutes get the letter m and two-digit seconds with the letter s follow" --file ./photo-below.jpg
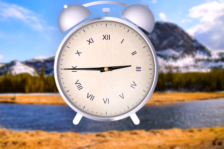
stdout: 2h45
